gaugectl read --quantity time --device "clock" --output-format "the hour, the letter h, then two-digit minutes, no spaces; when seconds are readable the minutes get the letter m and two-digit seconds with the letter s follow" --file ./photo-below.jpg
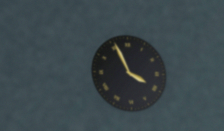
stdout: 3h56
